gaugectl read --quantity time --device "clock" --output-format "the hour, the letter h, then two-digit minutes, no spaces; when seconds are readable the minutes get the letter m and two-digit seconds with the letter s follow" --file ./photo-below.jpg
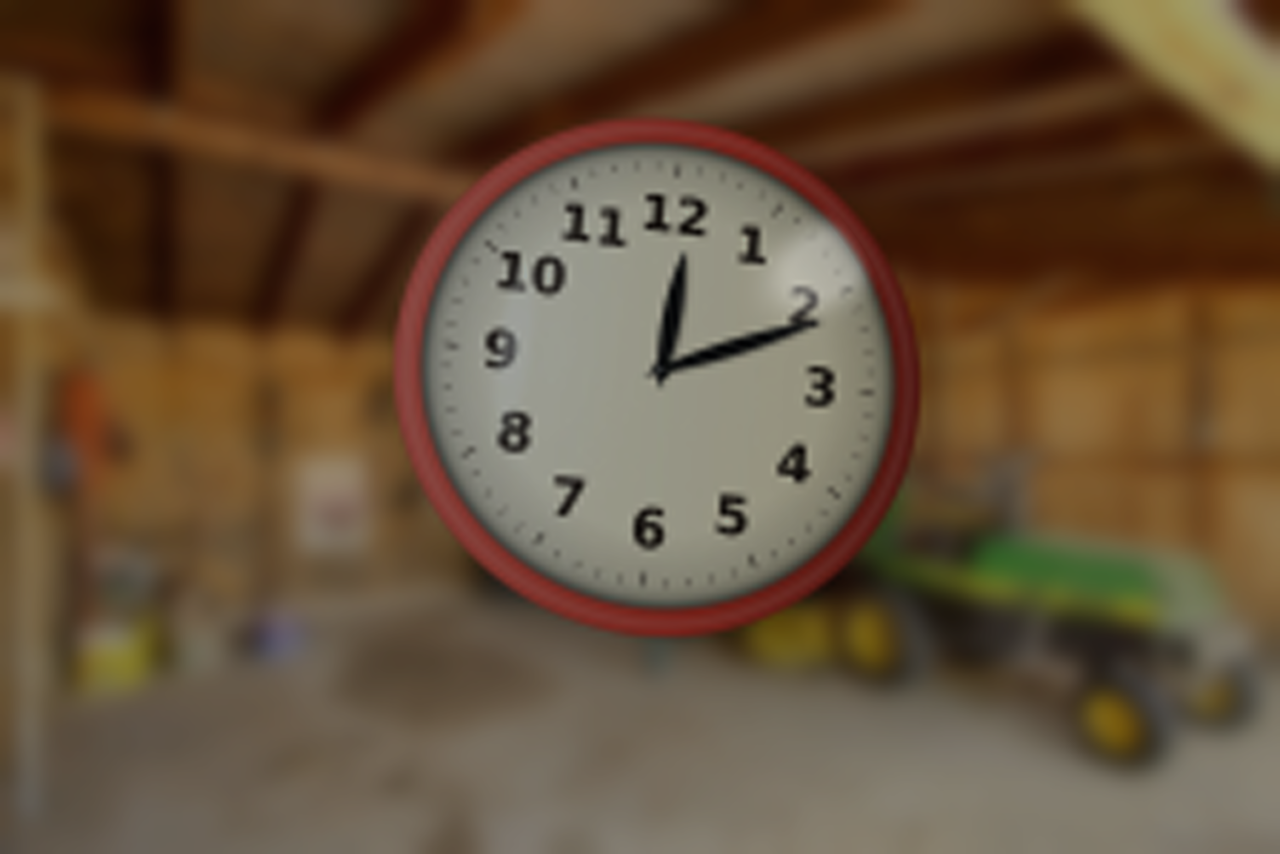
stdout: 12h11
